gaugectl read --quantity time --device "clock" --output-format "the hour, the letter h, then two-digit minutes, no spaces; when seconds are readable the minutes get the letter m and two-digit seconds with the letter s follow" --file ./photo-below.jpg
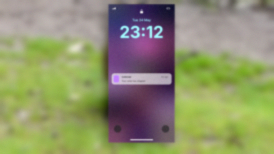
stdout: 23h12
